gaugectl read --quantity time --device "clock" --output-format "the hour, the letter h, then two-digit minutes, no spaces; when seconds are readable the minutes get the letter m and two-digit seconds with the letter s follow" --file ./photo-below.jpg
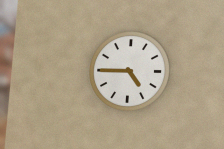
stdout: 4h45
